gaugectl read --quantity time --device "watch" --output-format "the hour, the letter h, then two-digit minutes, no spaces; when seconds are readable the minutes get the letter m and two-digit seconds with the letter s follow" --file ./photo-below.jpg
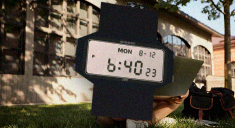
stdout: 6h40m23s
